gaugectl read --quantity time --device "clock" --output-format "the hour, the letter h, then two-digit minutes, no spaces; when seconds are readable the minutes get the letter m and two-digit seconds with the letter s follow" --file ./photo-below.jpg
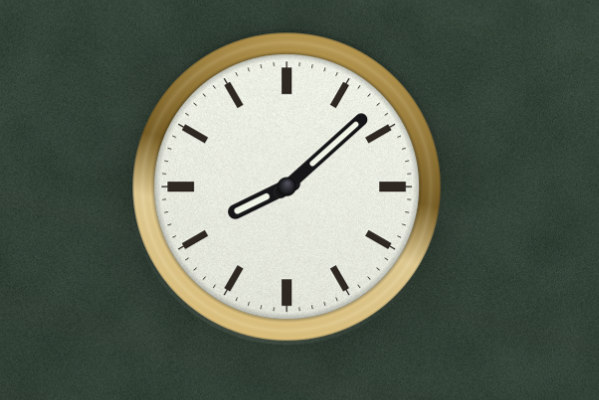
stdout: 8h08
